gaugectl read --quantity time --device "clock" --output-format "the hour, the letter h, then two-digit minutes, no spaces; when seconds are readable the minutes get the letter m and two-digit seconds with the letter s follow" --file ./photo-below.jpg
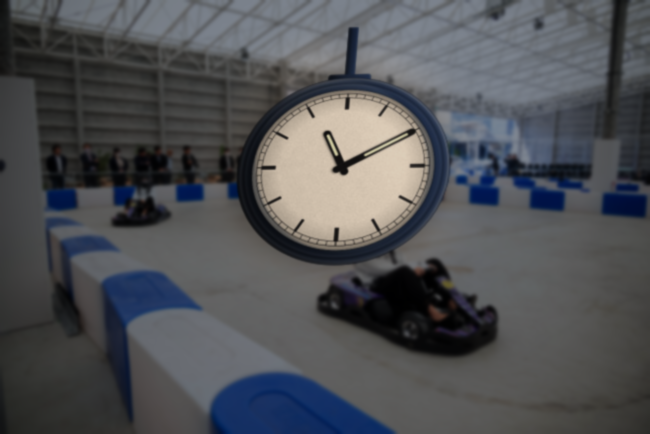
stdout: 11h10
